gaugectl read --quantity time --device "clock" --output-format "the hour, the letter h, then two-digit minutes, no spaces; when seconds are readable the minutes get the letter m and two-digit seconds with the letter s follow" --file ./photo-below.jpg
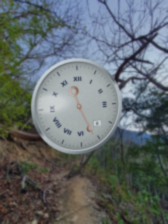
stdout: 11h26
